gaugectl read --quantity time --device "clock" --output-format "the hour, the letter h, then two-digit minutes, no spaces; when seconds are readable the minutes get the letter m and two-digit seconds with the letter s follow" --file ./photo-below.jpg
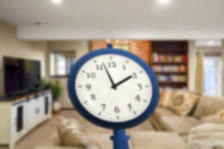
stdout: 1h57
